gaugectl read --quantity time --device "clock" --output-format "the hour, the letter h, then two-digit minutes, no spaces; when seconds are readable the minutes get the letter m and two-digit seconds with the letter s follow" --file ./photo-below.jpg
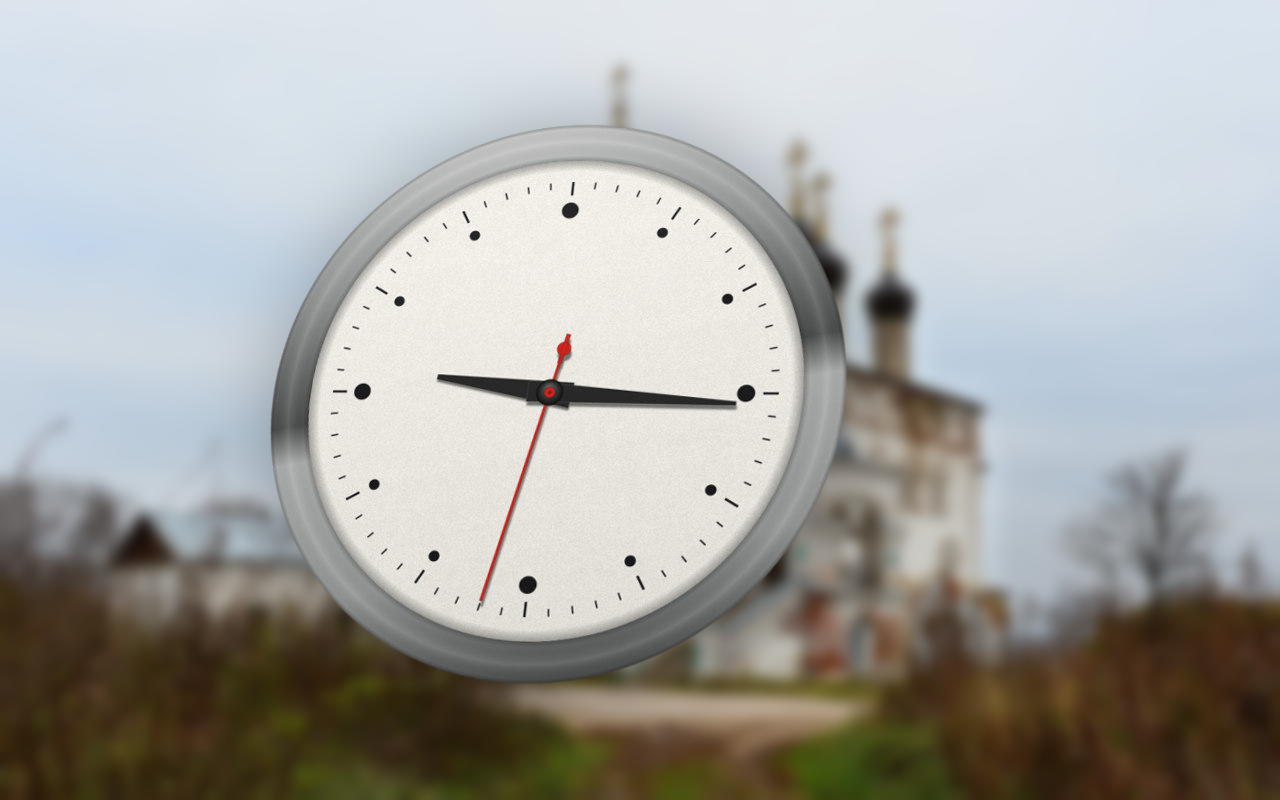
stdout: 9h15m32s
